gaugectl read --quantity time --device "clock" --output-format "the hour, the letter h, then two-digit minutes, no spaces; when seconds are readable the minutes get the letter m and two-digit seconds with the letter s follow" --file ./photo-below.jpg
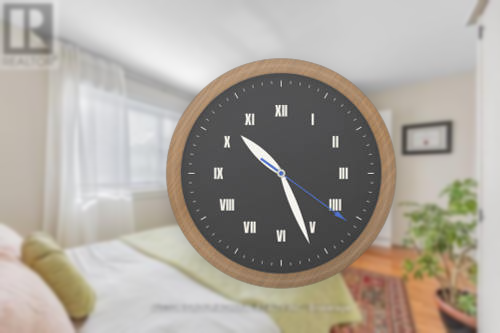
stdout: 10h26m21s
